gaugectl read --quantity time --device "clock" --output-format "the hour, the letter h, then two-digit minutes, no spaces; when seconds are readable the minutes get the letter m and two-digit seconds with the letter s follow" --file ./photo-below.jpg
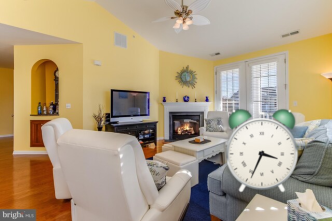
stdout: 3h34
